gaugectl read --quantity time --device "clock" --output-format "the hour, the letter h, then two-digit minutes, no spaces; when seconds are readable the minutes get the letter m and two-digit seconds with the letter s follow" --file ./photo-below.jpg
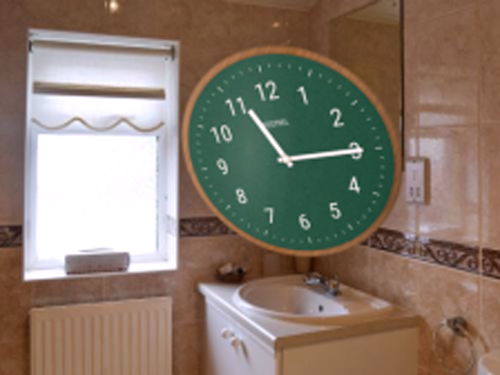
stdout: 11h15
